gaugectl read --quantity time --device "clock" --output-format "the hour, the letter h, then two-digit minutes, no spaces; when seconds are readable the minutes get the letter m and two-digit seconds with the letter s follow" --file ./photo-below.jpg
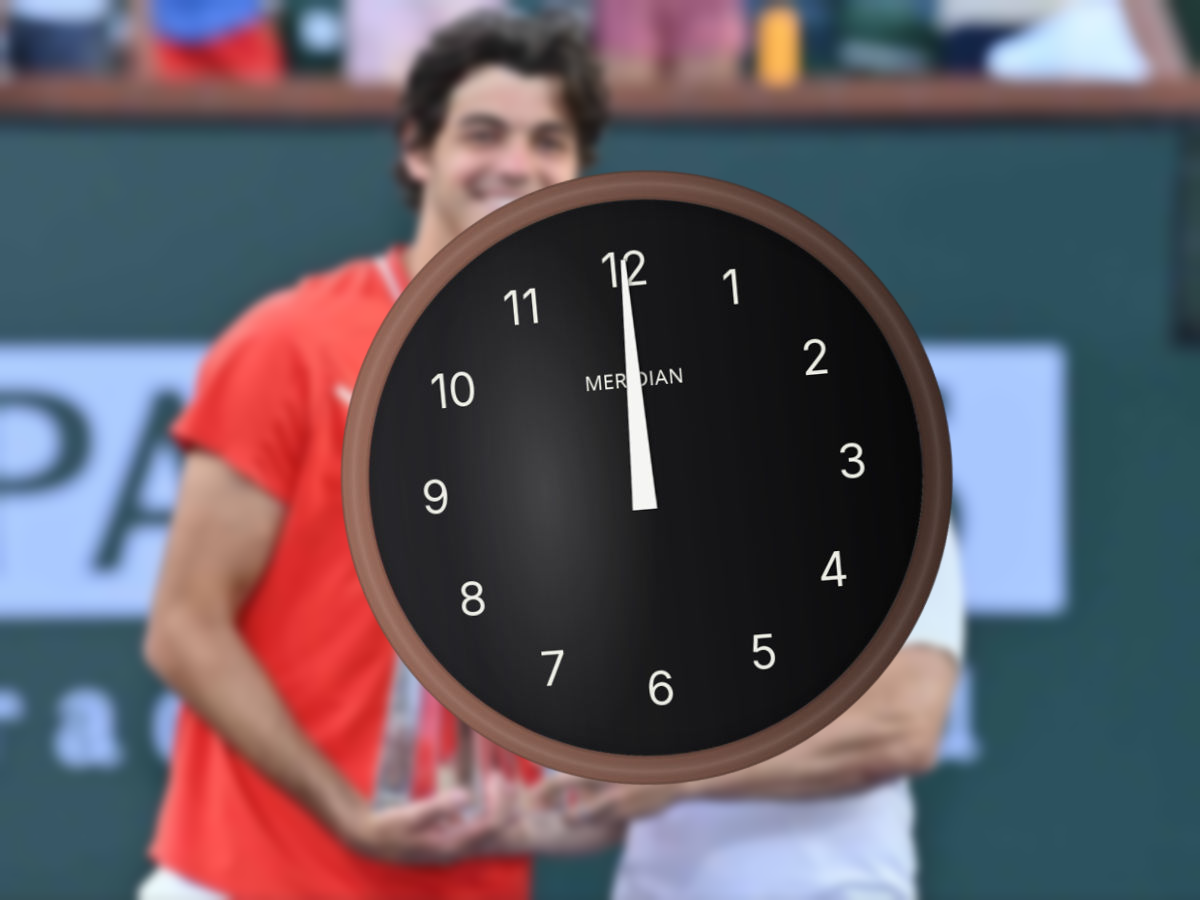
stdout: 12h00
